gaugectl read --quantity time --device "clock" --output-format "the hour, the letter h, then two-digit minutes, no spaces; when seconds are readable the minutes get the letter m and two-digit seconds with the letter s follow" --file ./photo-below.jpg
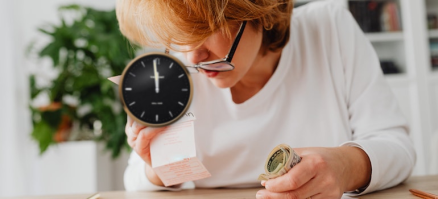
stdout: 11h59
